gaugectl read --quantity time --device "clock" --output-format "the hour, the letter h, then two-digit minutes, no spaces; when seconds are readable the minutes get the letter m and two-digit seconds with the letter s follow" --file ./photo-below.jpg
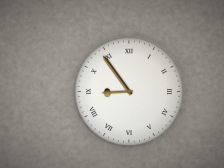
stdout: 8h54
